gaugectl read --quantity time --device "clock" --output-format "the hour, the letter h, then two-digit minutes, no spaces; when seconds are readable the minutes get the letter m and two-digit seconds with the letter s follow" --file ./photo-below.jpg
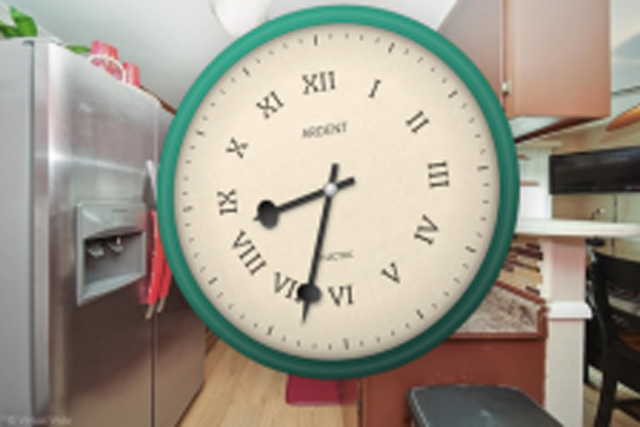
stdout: 8h33
